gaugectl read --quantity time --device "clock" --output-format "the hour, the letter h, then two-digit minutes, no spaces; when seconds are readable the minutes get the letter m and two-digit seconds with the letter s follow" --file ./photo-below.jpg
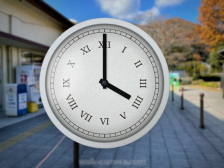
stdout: 4h00
